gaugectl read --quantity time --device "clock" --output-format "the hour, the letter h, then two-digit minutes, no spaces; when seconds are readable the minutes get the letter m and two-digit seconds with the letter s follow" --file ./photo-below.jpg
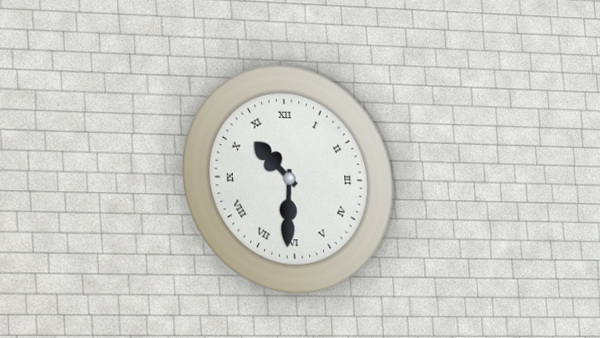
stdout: 10h31
